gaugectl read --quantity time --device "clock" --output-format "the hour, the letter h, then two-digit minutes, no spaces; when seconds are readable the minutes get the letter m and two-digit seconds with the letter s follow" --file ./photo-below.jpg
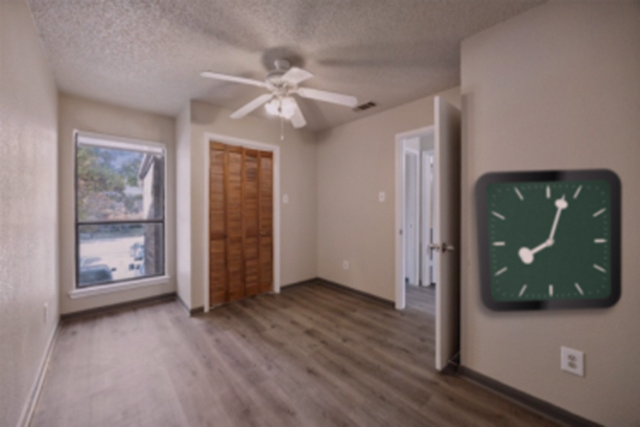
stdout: 8h03
